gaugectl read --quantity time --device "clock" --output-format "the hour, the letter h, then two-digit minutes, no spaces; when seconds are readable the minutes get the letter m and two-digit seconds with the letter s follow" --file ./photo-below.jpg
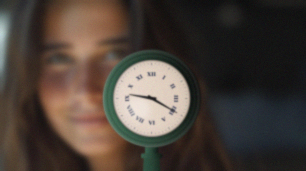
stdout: 9h20
